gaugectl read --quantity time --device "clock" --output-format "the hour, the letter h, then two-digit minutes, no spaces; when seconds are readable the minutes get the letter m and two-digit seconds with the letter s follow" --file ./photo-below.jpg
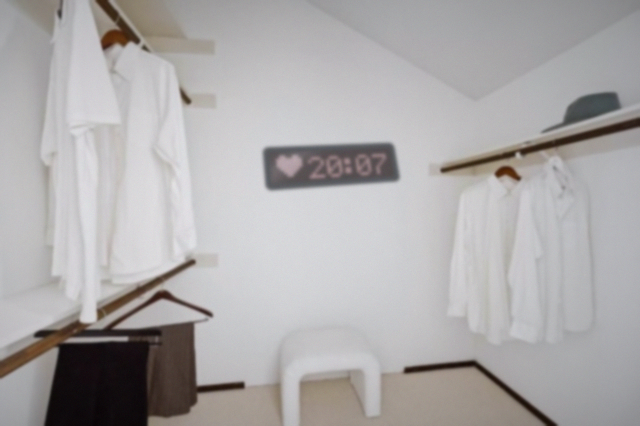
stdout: 20h07
